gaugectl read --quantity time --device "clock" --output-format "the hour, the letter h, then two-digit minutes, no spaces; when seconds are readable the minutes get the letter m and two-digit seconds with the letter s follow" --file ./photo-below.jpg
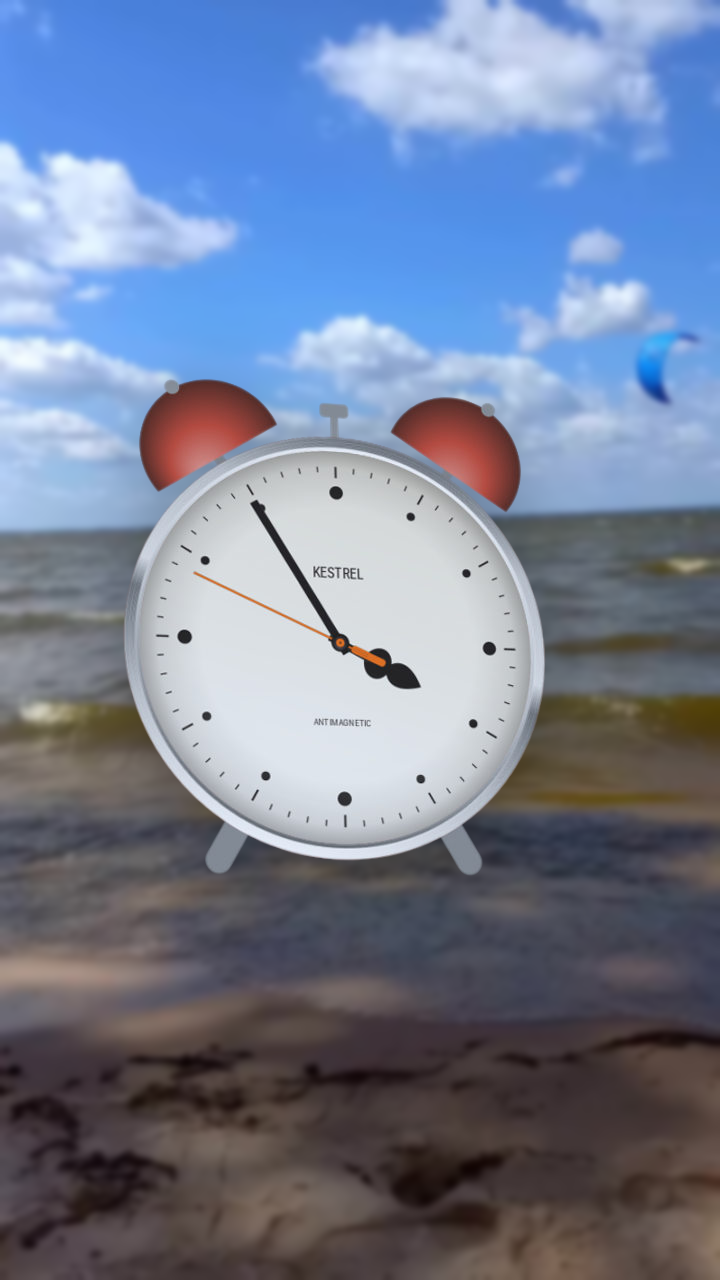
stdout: 3h54m49s
